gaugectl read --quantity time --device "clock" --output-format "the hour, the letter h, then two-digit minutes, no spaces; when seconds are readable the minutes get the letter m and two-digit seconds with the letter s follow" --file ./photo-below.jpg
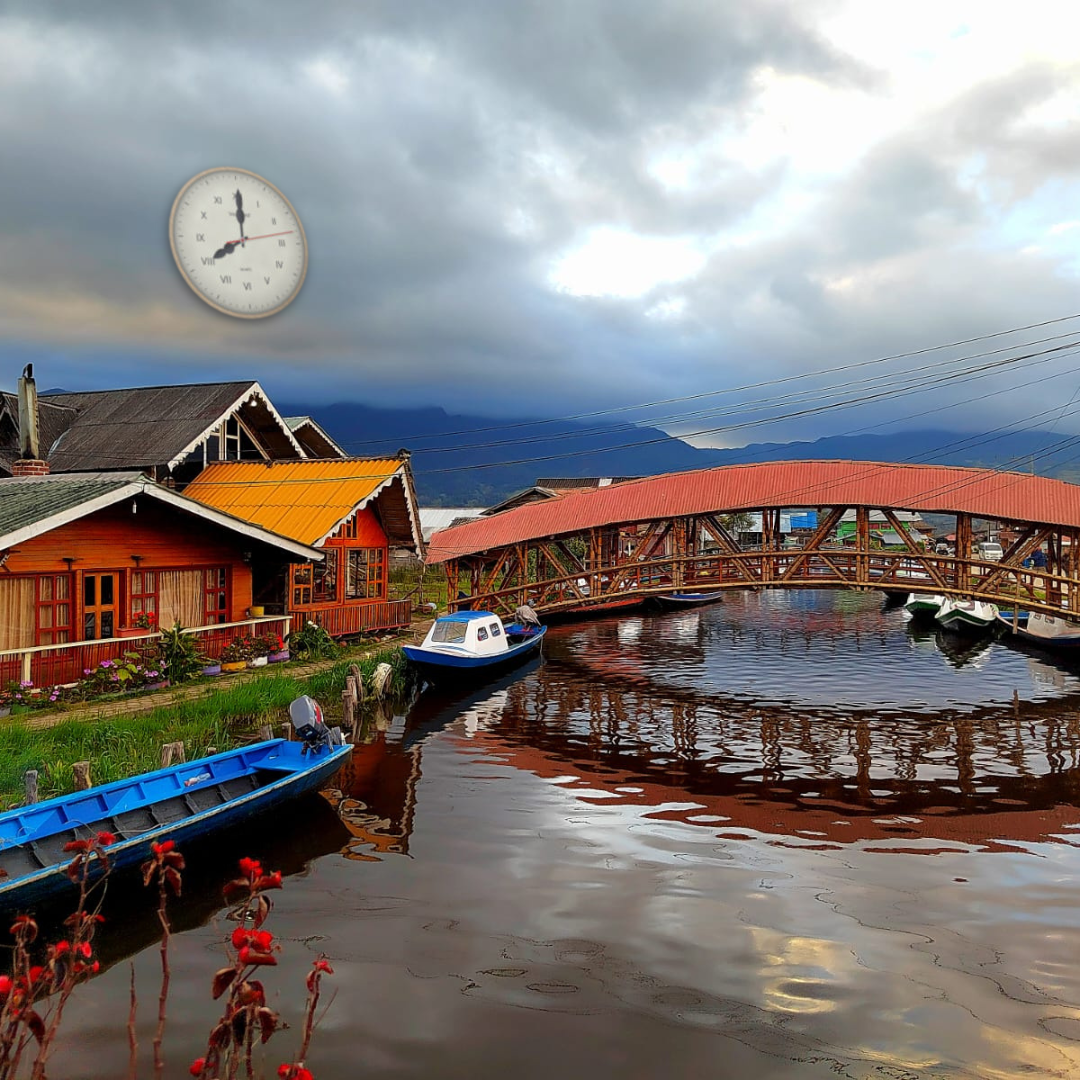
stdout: 8h00m13s
